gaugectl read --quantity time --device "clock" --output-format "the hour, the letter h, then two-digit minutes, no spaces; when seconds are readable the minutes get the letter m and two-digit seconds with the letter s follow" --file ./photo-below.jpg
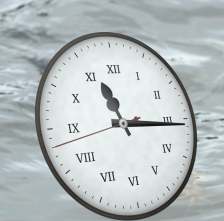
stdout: 11h15m43s
